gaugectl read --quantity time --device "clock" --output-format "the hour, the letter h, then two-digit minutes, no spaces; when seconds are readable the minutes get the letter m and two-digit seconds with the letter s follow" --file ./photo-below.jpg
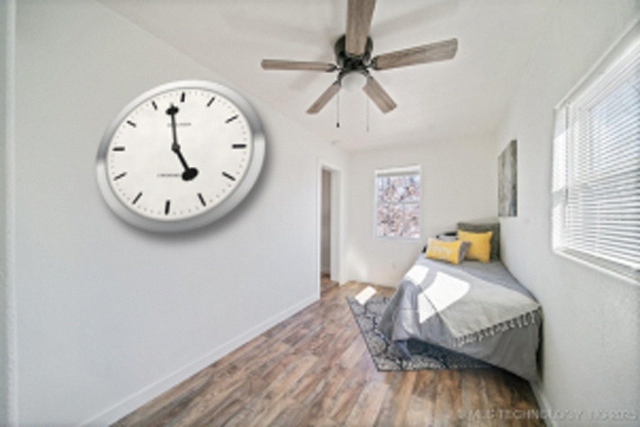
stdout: 4h58
